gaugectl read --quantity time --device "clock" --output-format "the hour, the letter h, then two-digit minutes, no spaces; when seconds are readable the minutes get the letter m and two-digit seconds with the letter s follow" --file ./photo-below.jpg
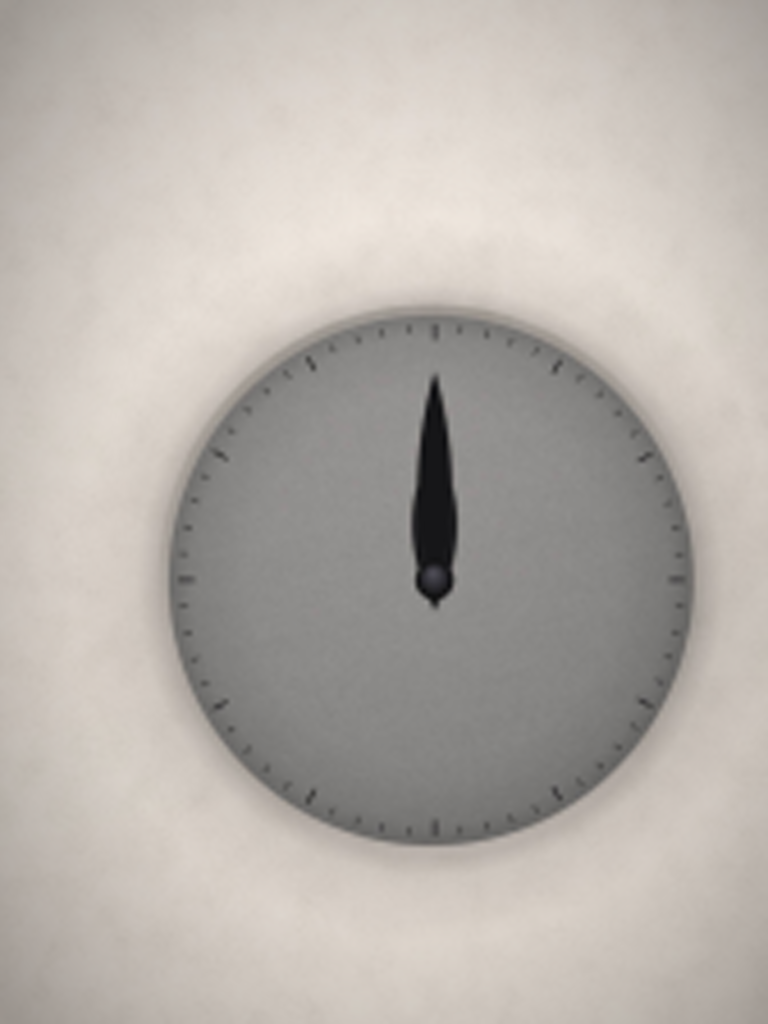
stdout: 12h00
